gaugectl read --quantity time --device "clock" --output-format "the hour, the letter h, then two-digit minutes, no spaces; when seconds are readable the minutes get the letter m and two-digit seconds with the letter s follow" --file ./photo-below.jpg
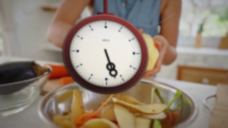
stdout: 5h27
